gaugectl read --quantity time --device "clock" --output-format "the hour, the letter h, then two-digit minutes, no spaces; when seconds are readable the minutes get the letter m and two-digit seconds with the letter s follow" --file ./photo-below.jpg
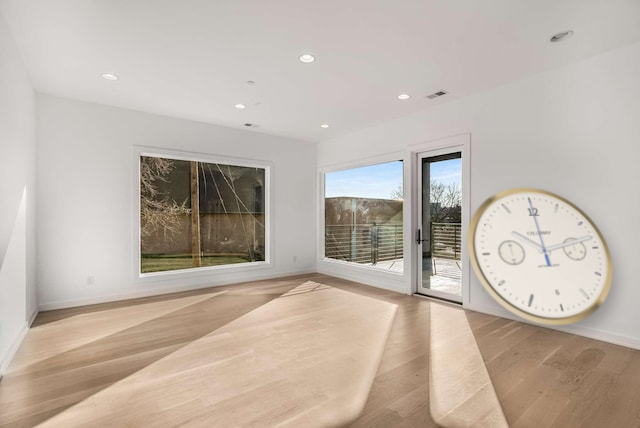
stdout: 10h13
